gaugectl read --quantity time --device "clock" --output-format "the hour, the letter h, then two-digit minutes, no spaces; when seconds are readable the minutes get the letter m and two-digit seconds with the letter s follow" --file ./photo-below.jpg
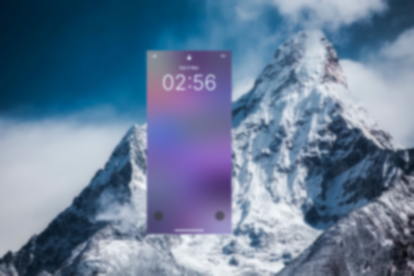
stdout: 2h56
